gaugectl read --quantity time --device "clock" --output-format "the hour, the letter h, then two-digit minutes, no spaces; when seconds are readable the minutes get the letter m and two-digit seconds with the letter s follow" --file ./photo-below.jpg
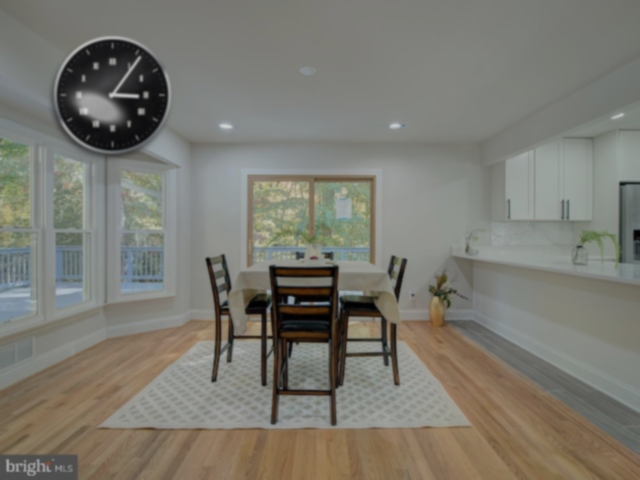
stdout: 3h06
